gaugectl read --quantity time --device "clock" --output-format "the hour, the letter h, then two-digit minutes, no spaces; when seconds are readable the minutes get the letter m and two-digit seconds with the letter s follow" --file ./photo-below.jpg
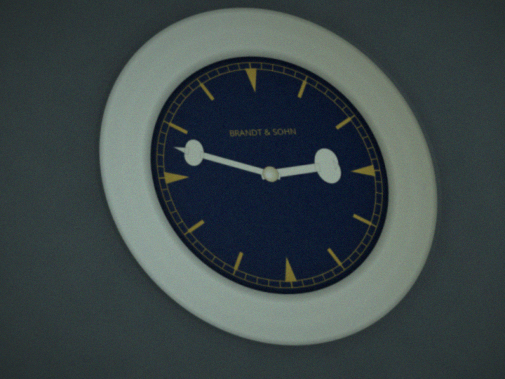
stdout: 2h48
